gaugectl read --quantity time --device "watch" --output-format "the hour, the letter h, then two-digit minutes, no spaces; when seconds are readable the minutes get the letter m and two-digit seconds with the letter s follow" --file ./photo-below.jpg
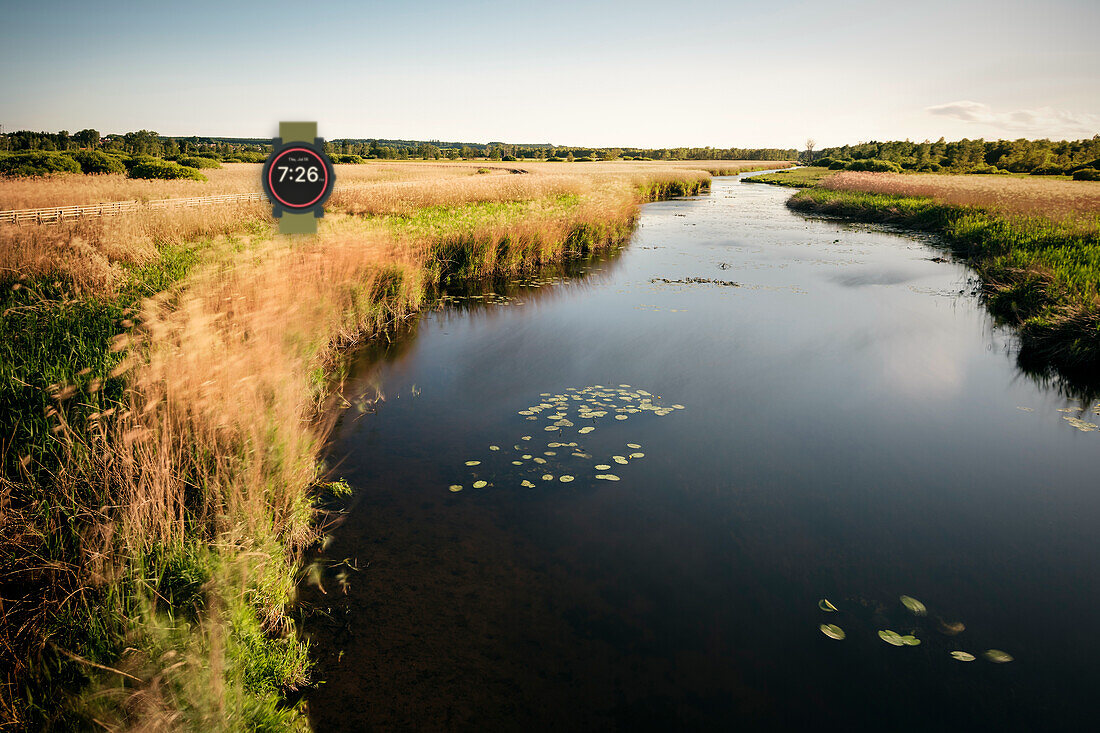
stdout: 7h26
